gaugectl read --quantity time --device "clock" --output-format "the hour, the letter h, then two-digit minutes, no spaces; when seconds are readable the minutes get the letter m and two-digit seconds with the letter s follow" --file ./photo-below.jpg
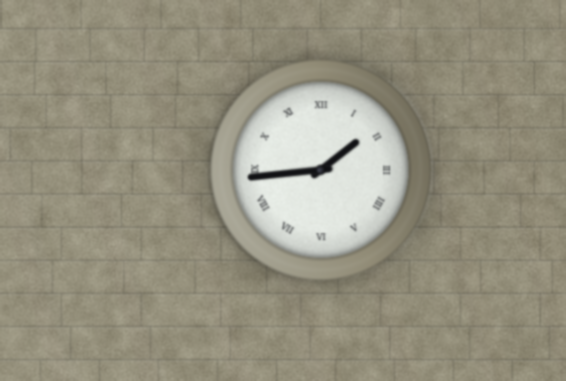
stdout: 1h44
